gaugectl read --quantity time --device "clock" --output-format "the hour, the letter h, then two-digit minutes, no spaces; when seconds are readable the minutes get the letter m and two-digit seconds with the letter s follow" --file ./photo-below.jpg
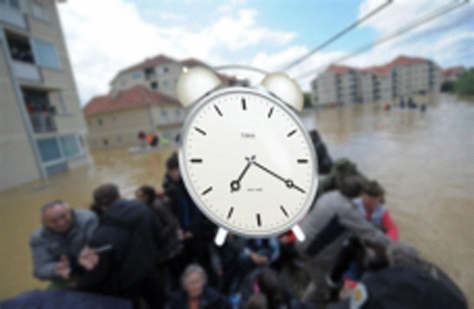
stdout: 7h20
